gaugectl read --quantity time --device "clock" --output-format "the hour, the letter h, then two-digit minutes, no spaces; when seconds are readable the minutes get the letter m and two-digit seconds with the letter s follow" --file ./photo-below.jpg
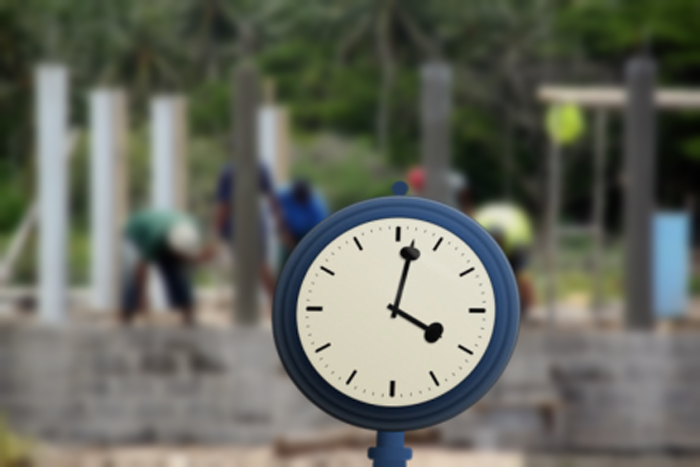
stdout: 4h02
